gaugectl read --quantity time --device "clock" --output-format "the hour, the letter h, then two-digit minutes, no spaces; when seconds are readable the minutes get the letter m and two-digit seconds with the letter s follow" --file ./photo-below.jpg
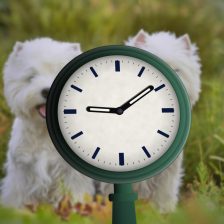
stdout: 9h09
